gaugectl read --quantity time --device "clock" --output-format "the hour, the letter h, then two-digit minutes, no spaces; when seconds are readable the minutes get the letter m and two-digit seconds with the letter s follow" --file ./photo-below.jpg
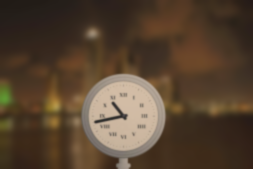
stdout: 10h43
